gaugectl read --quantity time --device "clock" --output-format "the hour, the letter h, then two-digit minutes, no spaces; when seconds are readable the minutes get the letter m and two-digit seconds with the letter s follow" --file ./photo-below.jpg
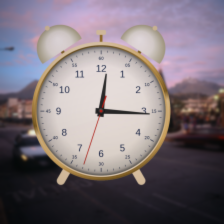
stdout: 12h15m33s
